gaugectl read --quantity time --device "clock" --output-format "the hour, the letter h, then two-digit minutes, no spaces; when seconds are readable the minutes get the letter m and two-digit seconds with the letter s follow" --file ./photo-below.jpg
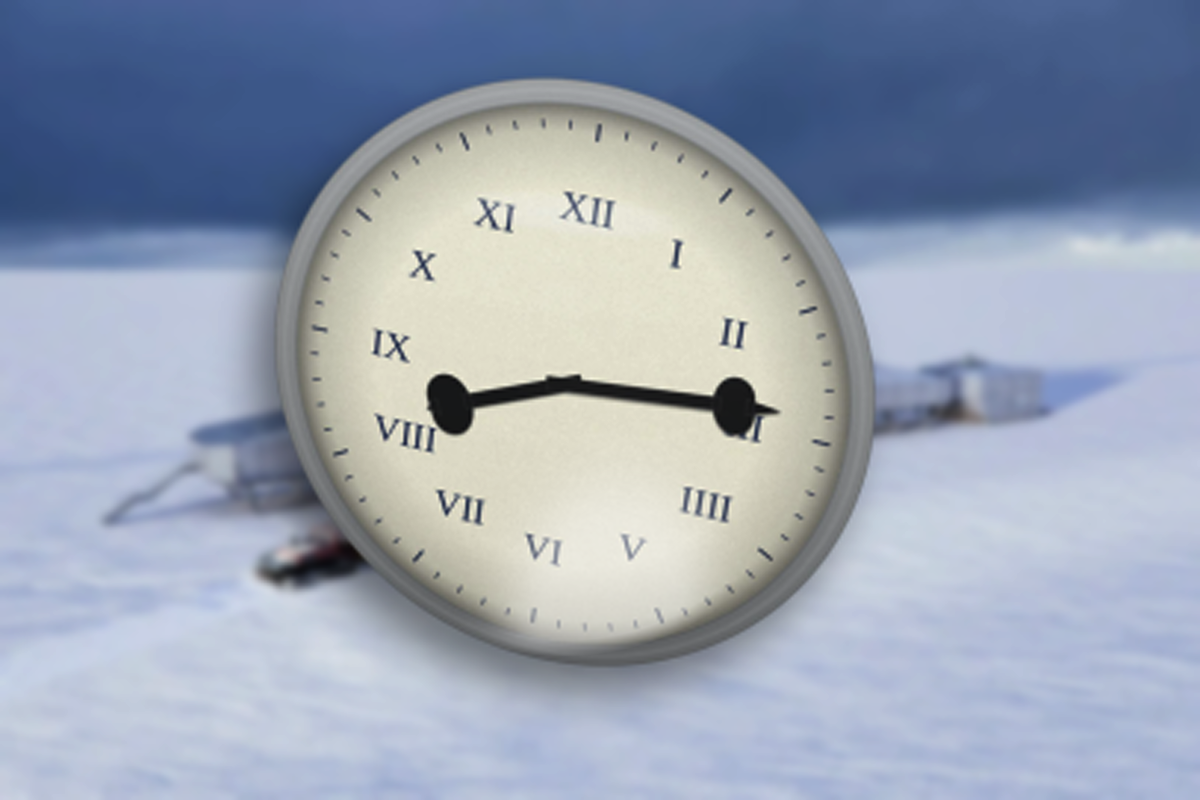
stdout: 8h14
